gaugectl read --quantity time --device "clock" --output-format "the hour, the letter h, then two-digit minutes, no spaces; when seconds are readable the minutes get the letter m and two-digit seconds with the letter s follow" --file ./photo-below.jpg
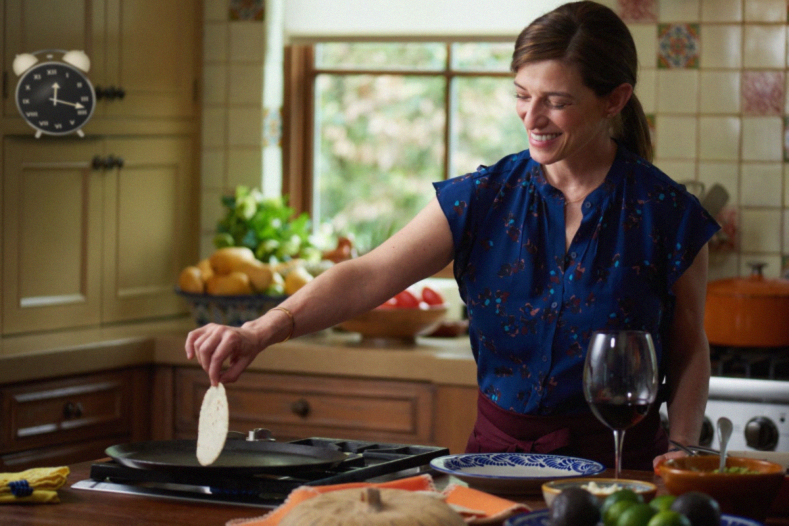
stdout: 12h18
